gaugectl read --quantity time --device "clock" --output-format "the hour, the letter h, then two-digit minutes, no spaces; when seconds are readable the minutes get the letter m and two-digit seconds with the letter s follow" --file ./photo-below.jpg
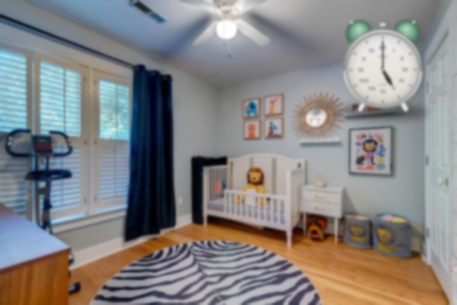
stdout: 5h00
